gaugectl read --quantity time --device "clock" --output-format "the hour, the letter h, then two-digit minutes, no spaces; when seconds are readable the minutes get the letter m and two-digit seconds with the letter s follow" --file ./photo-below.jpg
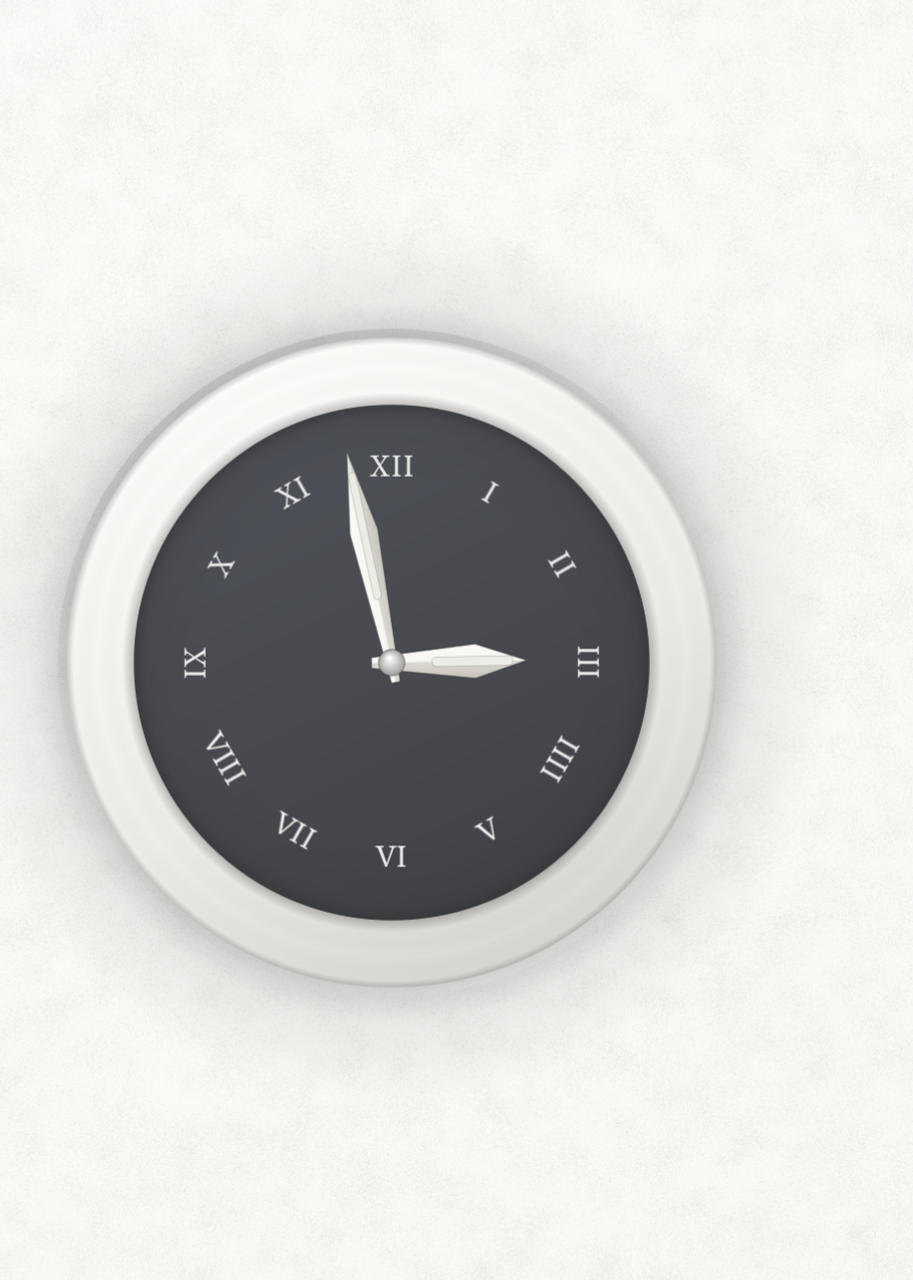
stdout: 2h58
